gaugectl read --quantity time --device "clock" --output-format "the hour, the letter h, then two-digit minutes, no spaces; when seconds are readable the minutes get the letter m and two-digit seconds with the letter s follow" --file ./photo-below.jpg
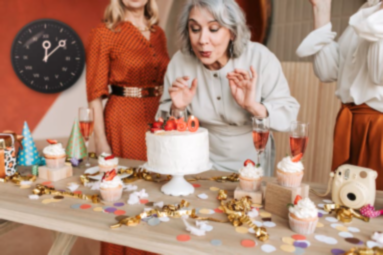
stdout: 12h08
